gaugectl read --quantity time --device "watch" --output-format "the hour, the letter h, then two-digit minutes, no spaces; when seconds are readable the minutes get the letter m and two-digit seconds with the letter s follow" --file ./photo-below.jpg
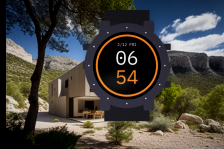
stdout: 6h54
